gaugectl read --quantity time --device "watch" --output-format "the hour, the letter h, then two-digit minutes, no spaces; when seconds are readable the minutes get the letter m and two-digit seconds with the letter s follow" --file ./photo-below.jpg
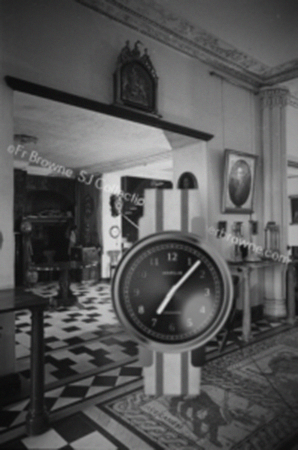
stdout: 7h07
